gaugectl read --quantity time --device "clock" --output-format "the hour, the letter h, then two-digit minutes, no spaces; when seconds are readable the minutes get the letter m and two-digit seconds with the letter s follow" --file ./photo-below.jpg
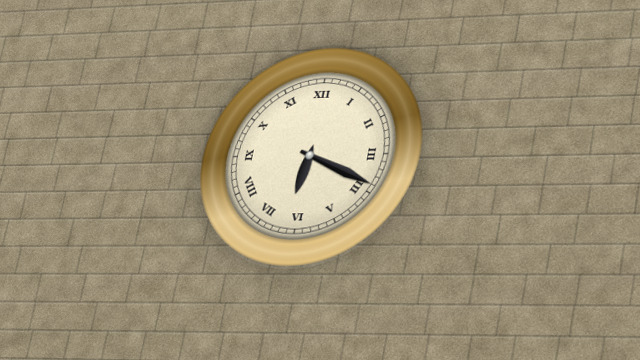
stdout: 6h19
